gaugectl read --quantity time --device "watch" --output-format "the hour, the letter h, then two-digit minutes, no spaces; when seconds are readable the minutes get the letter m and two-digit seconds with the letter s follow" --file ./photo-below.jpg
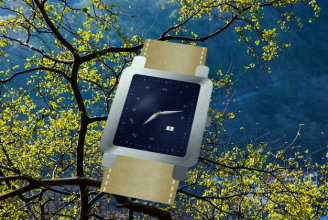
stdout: 7h12
